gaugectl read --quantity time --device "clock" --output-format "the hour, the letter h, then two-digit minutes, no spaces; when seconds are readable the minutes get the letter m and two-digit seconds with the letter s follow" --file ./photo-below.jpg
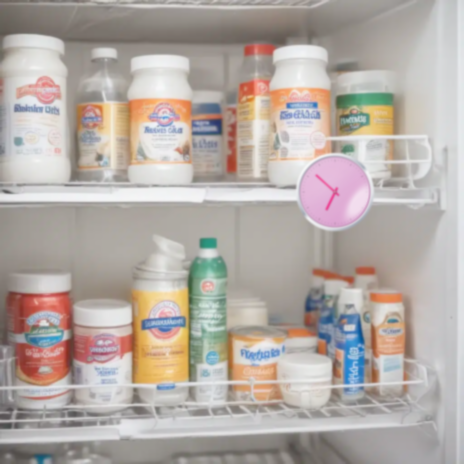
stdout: 6h52
